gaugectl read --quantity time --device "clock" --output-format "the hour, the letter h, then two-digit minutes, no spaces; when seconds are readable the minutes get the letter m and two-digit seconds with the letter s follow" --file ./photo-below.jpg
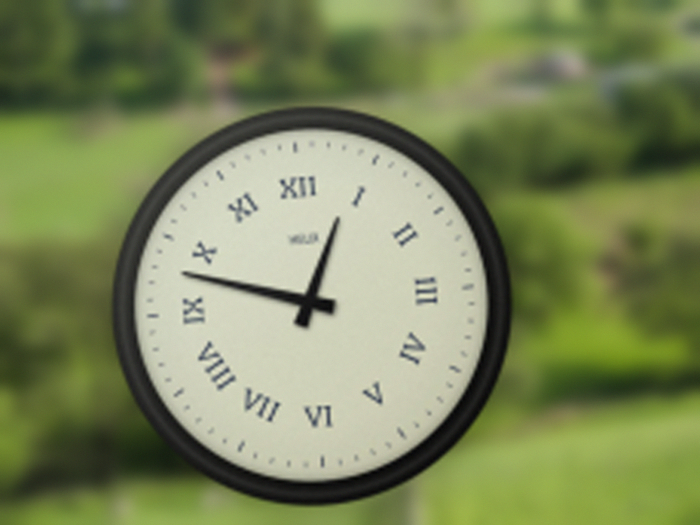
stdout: 12h48
